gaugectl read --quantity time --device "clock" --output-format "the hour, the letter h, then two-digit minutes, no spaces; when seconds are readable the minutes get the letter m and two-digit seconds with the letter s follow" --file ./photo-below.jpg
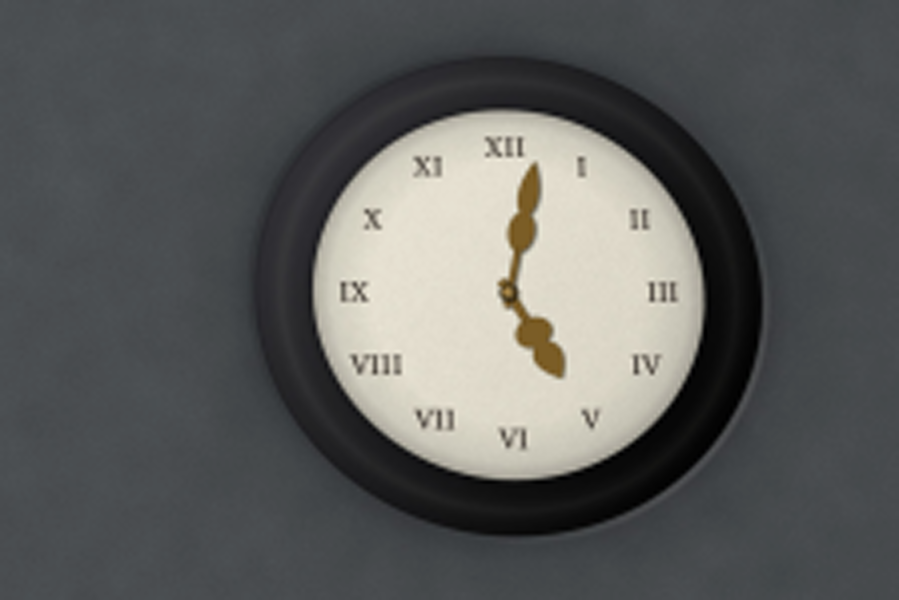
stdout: 5h02
